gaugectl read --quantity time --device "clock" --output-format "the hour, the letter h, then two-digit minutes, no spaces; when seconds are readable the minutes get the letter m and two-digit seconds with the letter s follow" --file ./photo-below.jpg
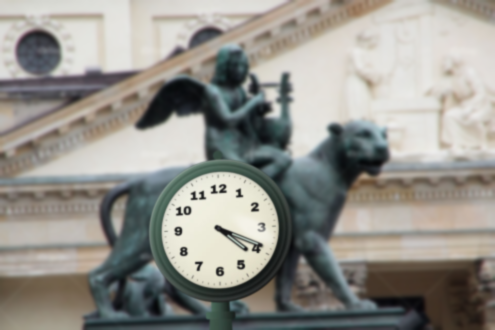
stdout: 4h19
